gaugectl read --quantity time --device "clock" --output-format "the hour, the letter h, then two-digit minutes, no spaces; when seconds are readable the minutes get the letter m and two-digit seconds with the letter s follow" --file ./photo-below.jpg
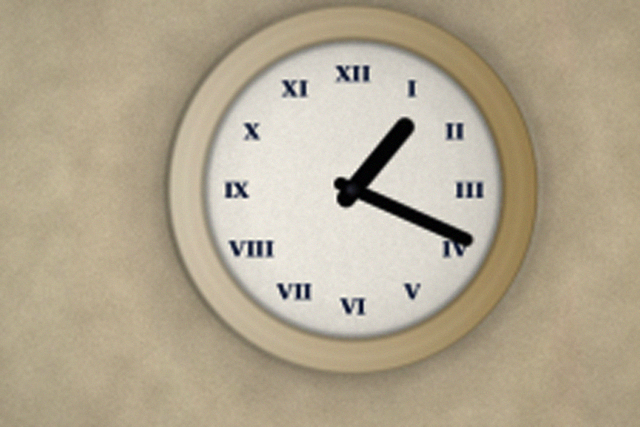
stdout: 1h19
